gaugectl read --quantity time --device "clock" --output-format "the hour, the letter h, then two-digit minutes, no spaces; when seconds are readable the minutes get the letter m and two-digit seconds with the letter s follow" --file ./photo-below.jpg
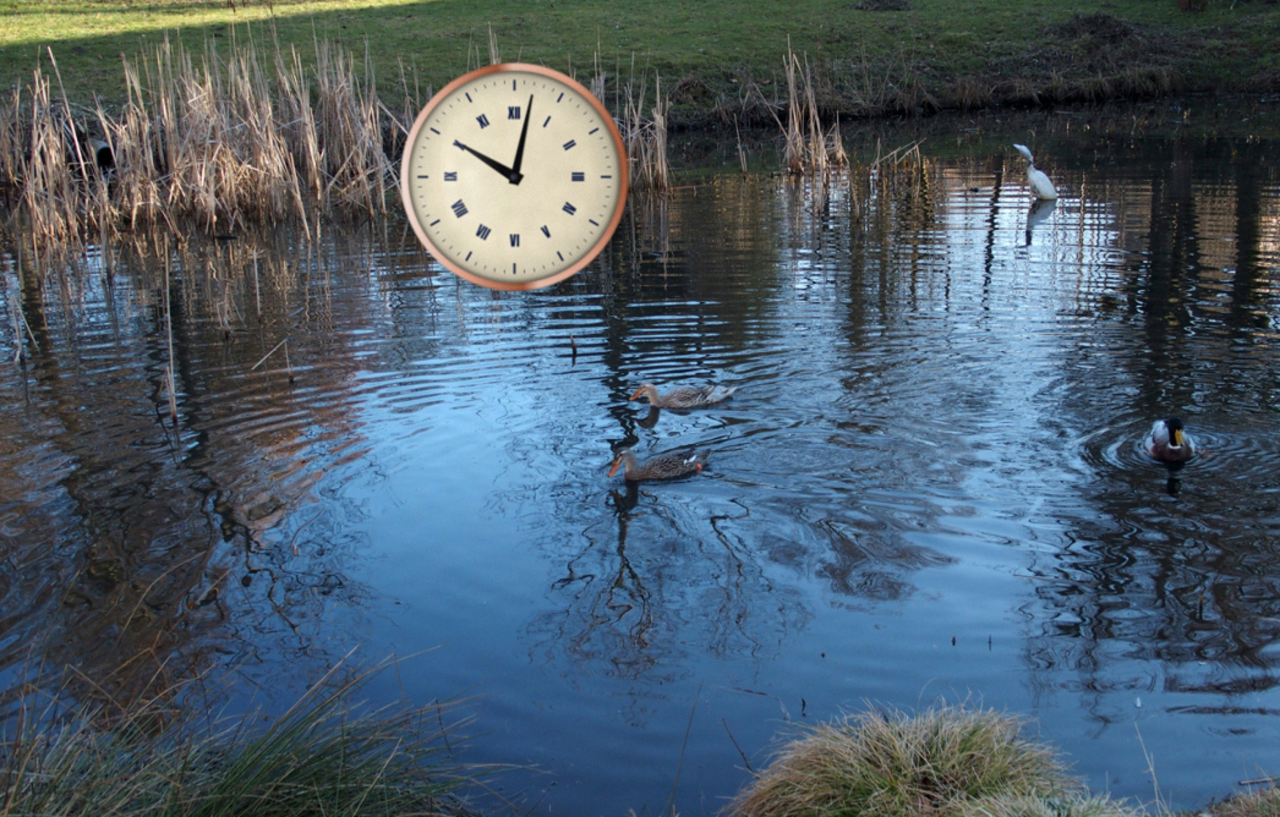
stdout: 10h02
